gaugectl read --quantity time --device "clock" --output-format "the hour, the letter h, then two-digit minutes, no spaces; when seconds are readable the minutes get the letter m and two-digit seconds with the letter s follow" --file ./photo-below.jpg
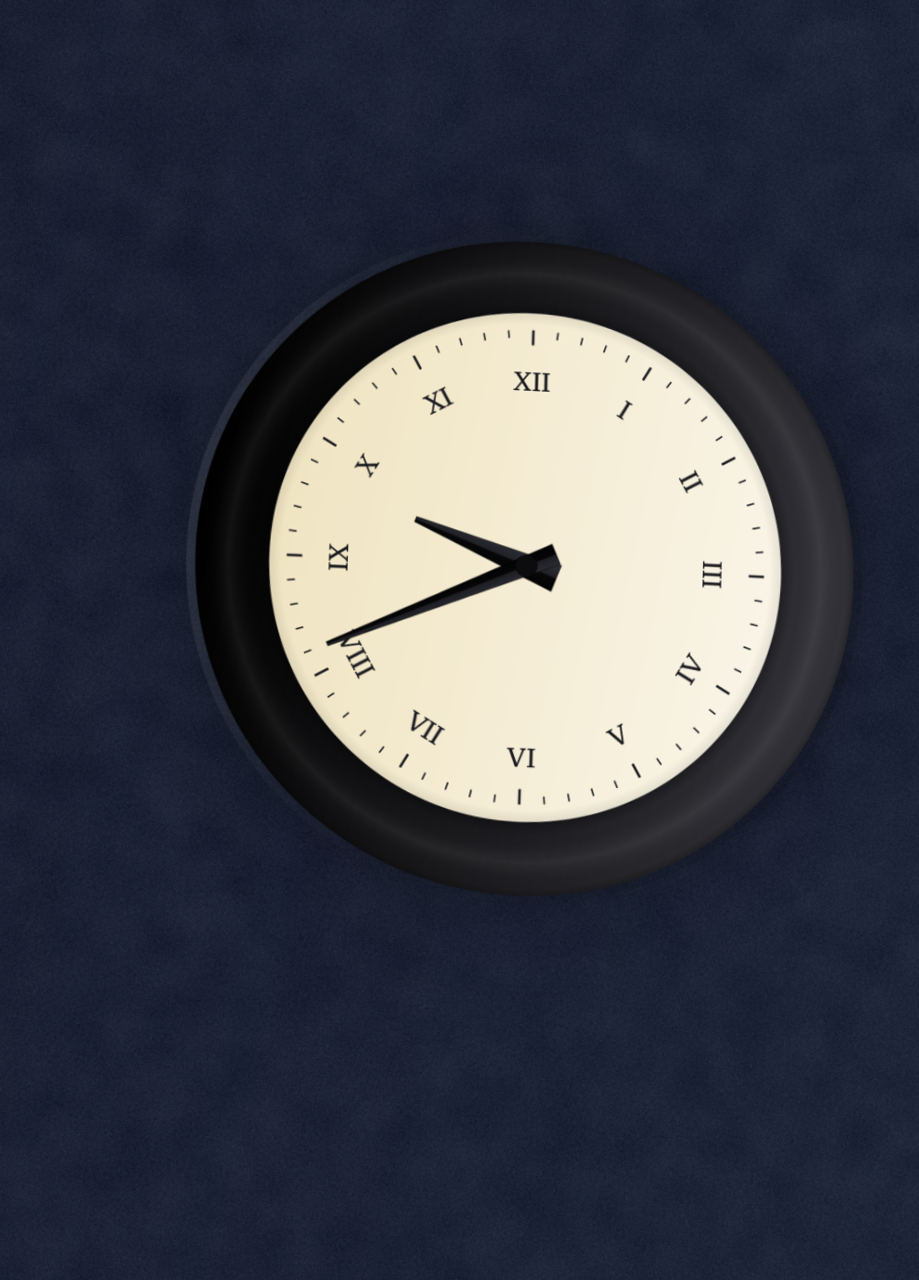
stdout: 9h41
